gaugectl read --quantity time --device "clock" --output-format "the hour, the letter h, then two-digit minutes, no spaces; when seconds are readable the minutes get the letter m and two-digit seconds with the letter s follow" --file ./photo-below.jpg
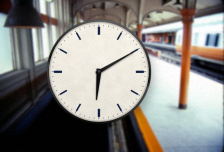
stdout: 6h10
